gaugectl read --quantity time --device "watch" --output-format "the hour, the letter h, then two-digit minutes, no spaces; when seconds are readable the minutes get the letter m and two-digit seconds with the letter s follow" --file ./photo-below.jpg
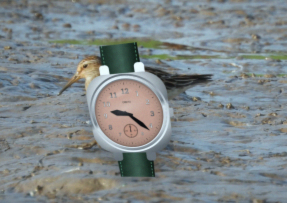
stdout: 9h22
